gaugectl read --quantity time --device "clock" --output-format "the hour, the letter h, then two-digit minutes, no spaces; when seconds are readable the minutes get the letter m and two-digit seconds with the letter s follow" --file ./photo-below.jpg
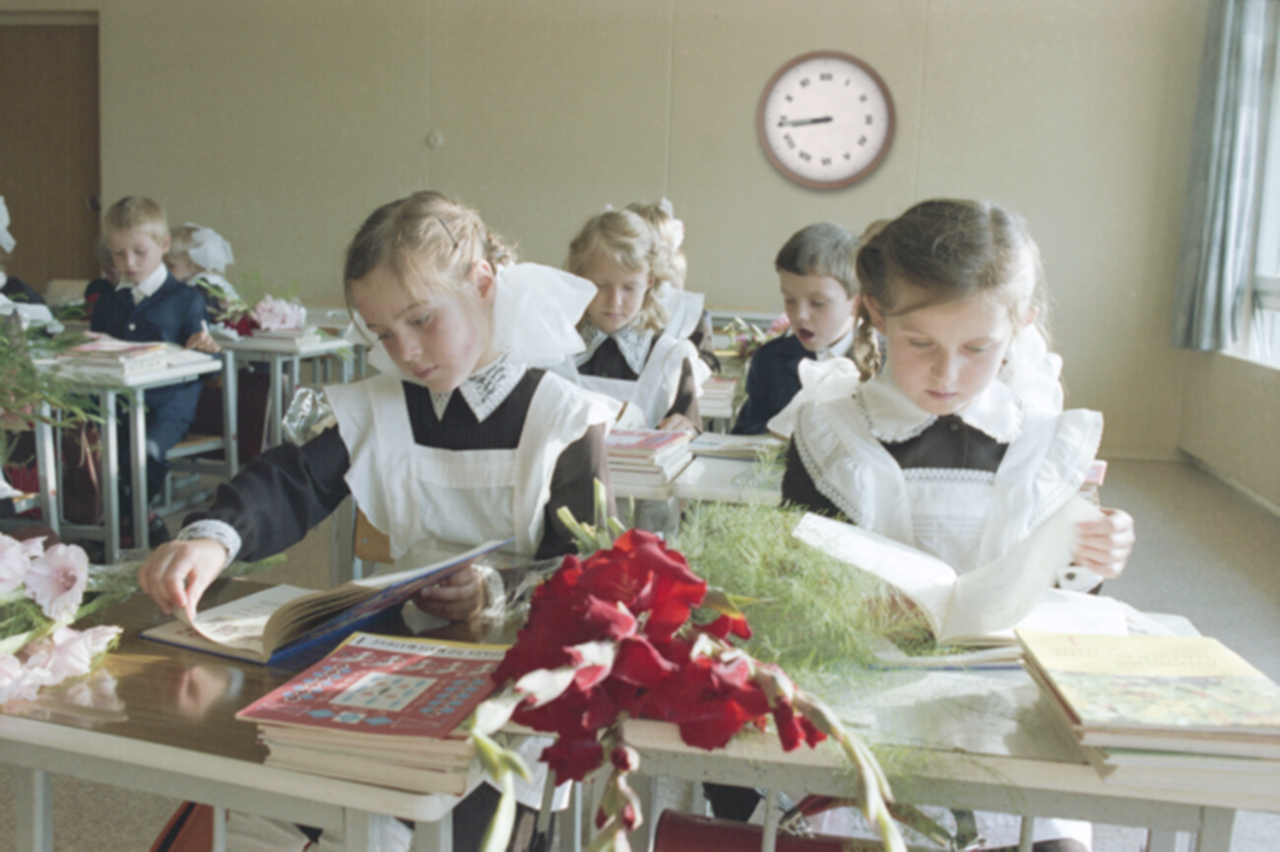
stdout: 8h44
